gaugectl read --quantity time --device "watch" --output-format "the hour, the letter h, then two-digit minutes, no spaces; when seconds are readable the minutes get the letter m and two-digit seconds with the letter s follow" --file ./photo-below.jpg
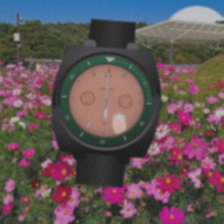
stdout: 6h00
